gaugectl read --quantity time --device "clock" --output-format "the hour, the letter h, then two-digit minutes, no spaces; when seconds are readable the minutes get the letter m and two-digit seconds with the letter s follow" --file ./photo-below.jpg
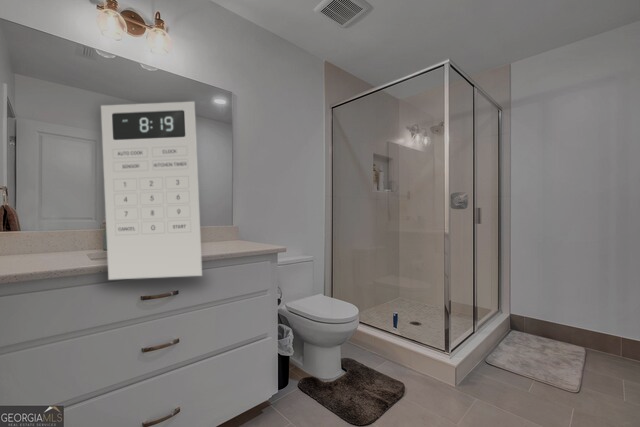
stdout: 8h19
